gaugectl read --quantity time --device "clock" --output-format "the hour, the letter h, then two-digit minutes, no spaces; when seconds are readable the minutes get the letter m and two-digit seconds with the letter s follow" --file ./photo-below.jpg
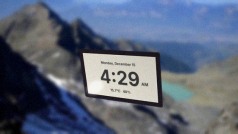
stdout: 4h29
